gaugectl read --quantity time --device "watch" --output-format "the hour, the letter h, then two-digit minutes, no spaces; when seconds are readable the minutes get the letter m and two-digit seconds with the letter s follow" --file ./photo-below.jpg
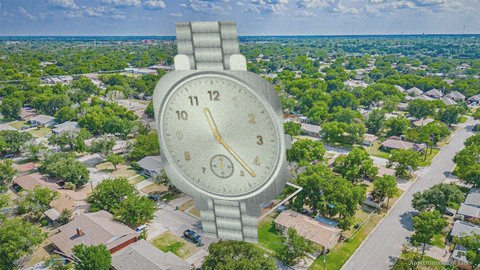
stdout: 11h23
